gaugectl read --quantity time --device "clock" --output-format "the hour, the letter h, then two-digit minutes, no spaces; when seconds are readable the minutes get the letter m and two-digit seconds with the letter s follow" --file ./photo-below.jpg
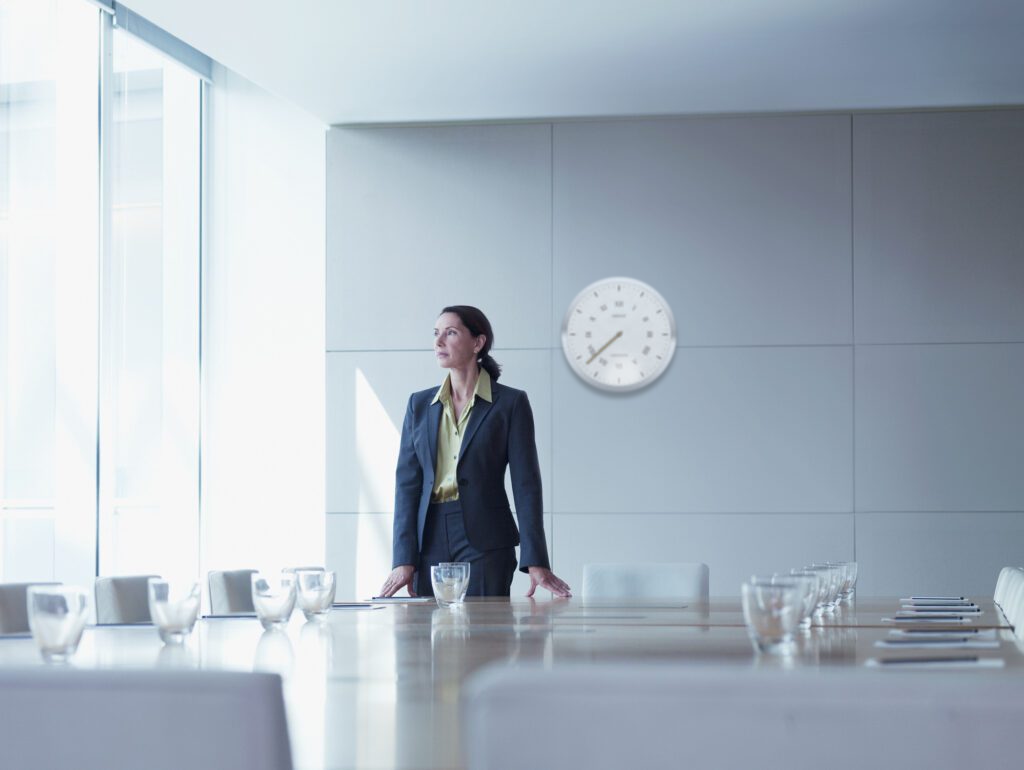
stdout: 7h38
